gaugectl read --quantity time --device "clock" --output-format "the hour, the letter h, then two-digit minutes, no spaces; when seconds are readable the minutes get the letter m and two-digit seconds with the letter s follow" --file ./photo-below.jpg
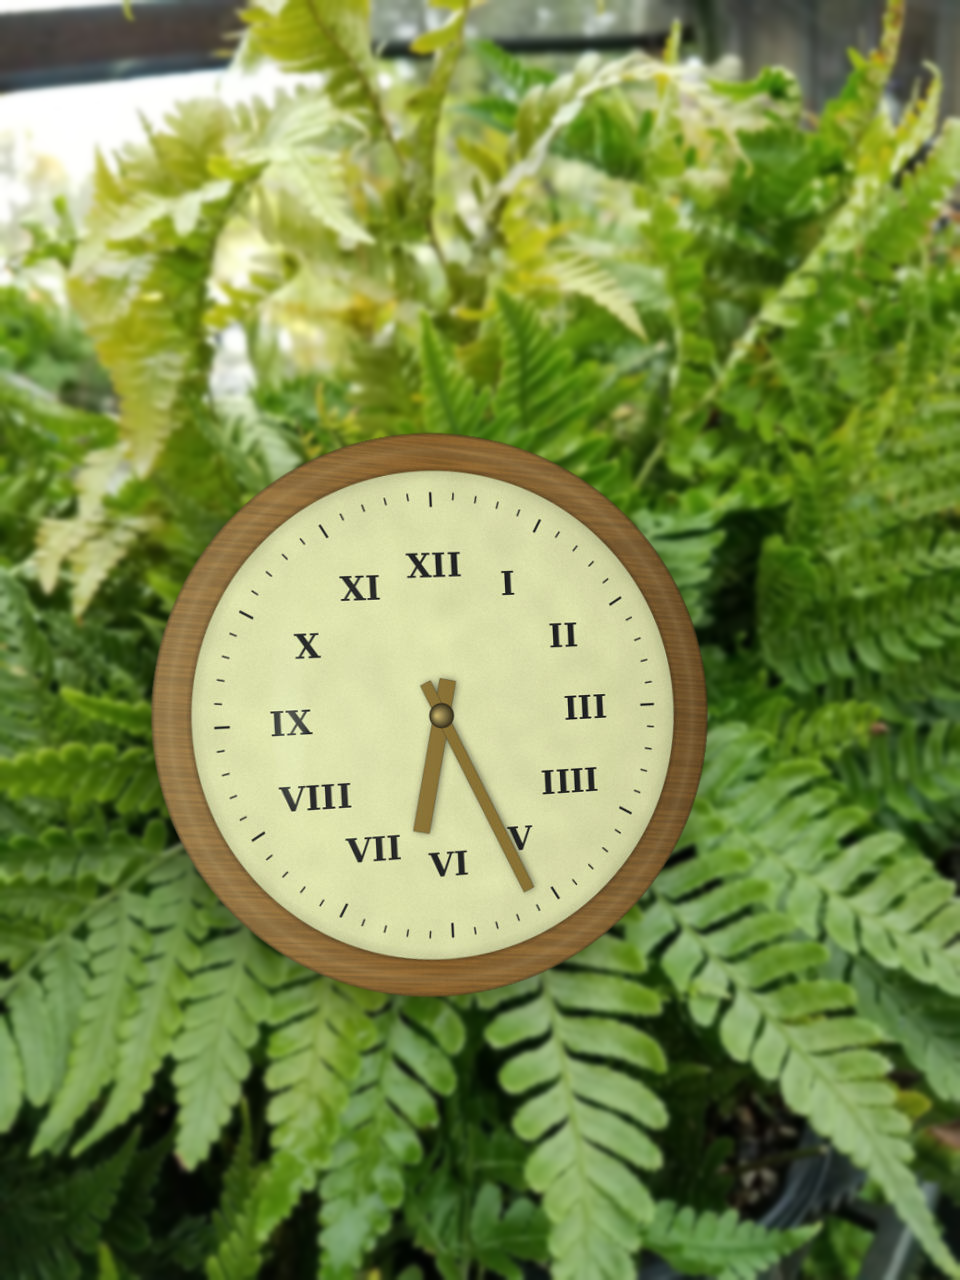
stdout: 6h26
